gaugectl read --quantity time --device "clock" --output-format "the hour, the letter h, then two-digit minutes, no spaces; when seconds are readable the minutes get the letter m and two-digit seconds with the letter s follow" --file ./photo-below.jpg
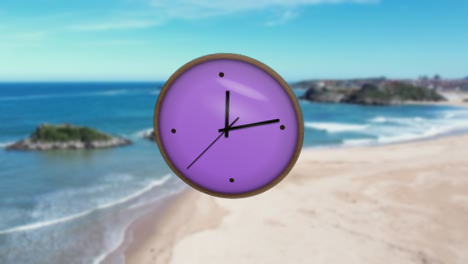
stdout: 12h13m38s
